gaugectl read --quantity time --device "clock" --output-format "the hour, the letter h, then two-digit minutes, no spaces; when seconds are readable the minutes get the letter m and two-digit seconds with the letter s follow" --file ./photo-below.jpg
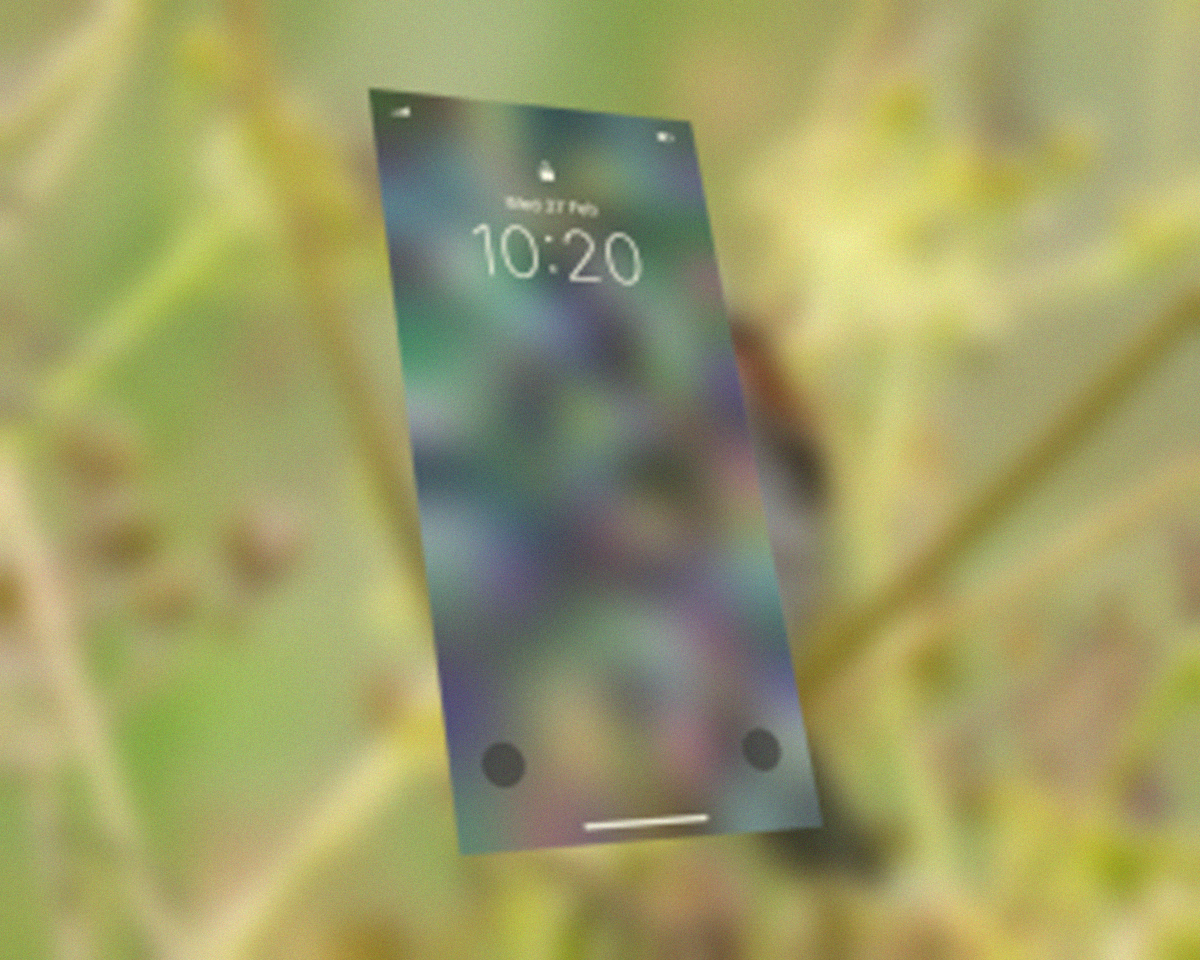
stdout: 10h20
